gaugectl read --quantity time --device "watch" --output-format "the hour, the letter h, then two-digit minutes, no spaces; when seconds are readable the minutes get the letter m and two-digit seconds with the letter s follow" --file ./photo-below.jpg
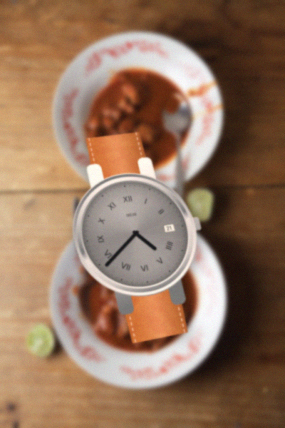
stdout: 4h39
